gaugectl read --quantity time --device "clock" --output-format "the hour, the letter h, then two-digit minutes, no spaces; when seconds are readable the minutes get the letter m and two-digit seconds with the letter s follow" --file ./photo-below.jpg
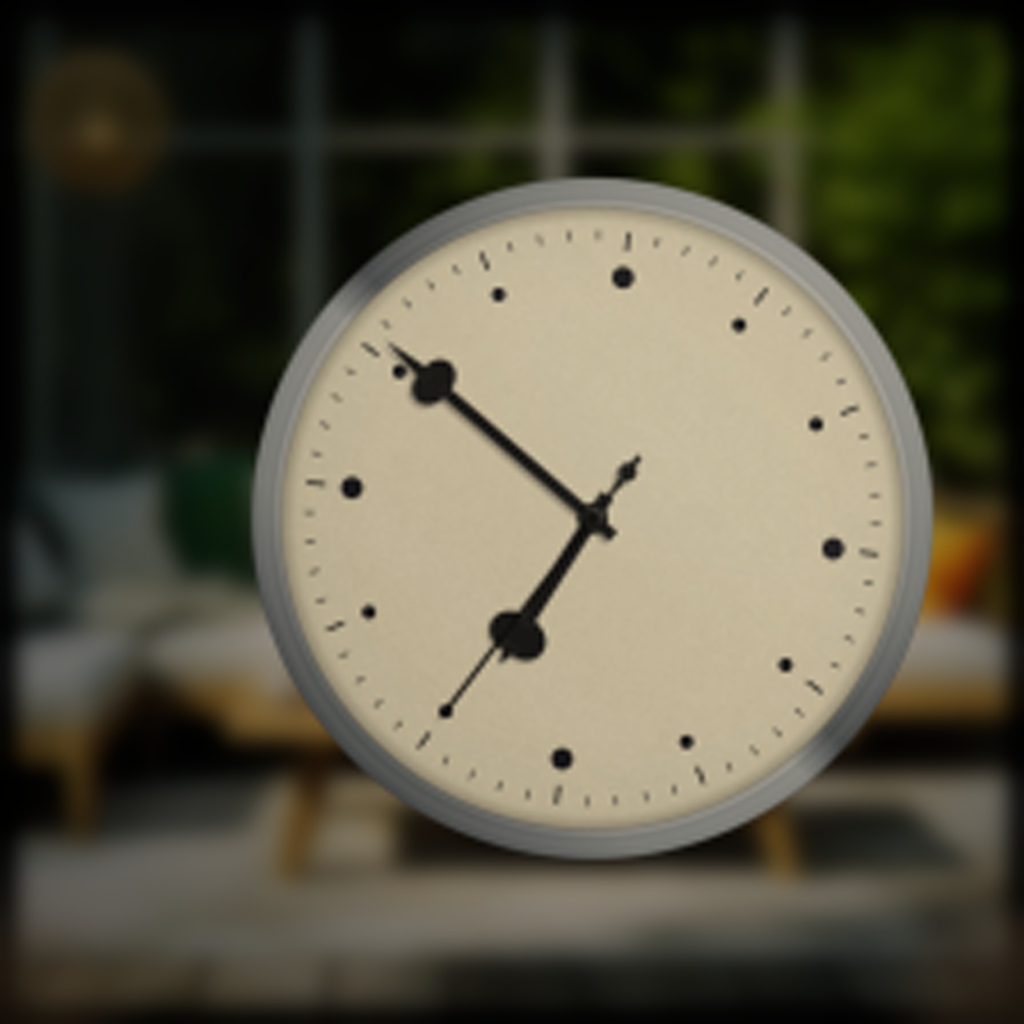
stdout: 6h50m35s
